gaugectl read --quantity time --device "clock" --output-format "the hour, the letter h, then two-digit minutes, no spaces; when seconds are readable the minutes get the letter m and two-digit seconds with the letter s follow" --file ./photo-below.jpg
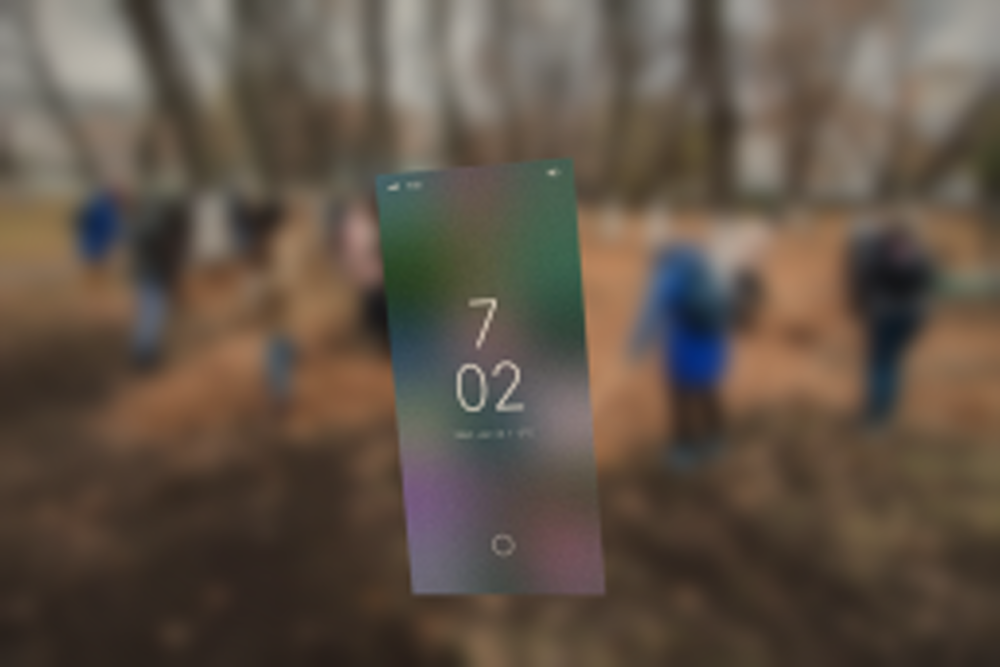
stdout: 7h02
